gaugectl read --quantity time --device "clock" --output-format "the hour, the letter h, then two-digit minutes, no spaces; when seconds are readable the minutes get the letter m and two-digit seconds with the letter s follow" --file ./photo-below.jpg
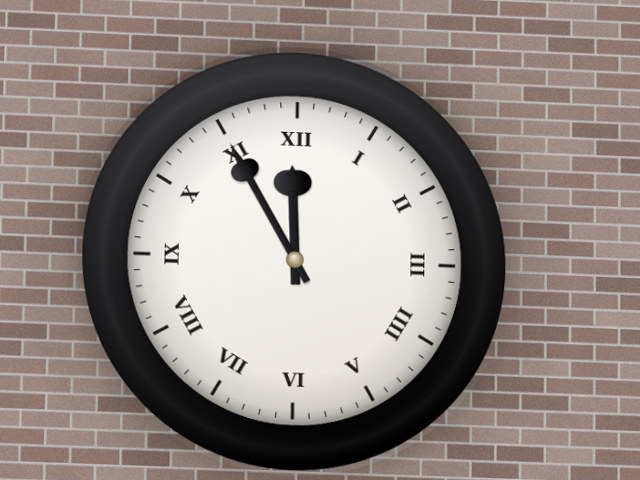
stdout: 11h55
